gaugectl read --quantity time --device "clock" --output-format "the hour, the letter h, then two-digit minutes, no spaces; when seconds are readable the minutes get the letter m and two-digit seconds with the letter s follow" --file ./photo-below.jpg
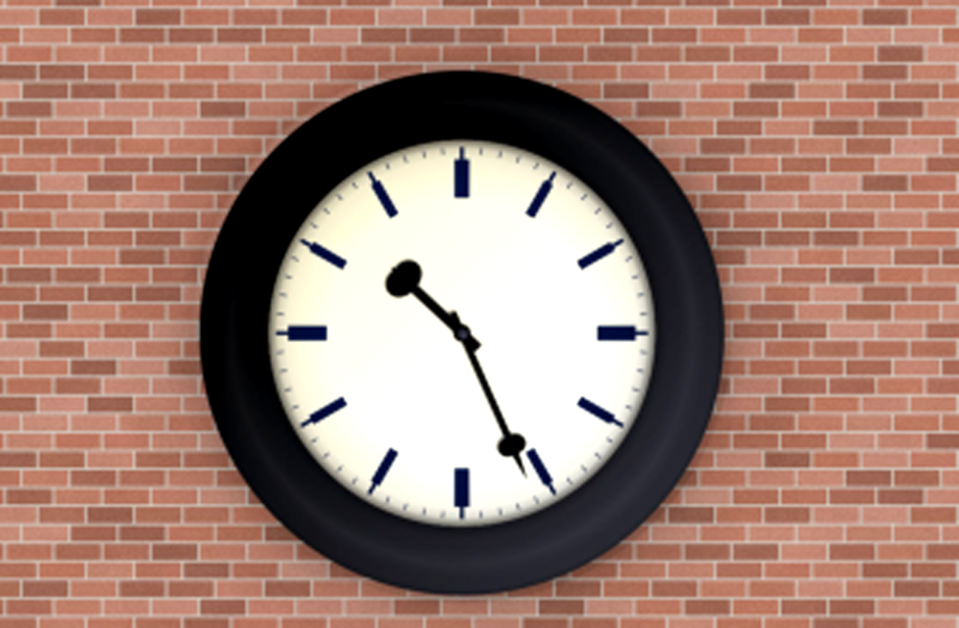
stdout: 10h26
